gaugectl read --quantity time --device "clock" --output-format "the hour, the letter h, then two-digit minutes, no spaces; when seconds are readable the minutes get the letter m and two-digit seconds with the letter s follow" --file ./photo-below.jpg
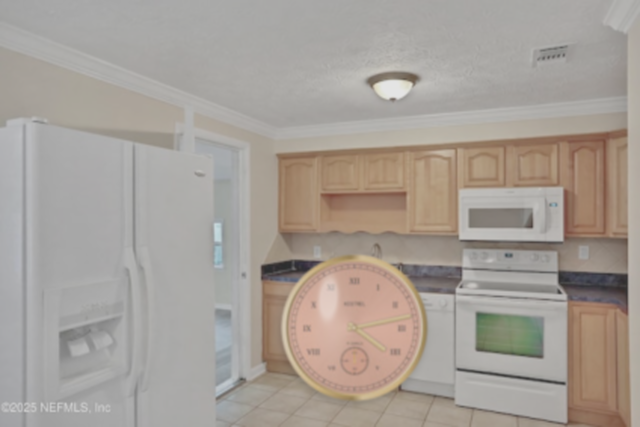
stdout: 4h13
